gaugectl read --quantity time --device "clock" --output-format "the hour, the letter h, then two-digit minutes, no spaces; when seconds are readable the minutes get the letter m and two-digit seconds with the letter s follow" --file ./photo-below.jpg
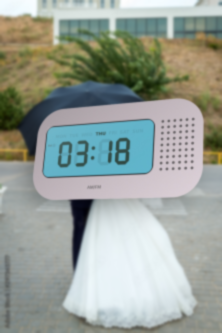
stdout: 3h18
